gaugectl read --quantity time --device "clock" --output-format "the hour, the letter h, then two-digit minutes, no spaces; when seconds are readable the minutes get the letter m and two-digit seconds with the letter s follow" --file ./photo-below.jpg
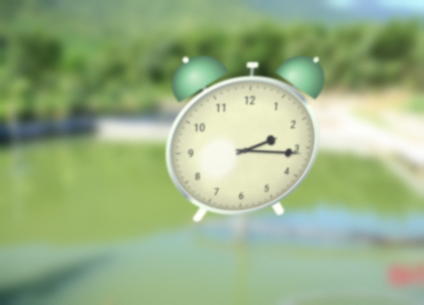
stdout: 2h16
